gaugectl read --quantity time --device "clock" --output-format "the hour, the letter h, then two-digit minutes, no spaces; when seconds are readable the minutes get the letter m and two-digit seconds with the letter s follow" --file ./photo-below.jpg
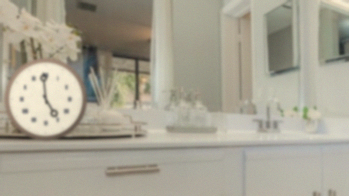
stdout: 4h59
